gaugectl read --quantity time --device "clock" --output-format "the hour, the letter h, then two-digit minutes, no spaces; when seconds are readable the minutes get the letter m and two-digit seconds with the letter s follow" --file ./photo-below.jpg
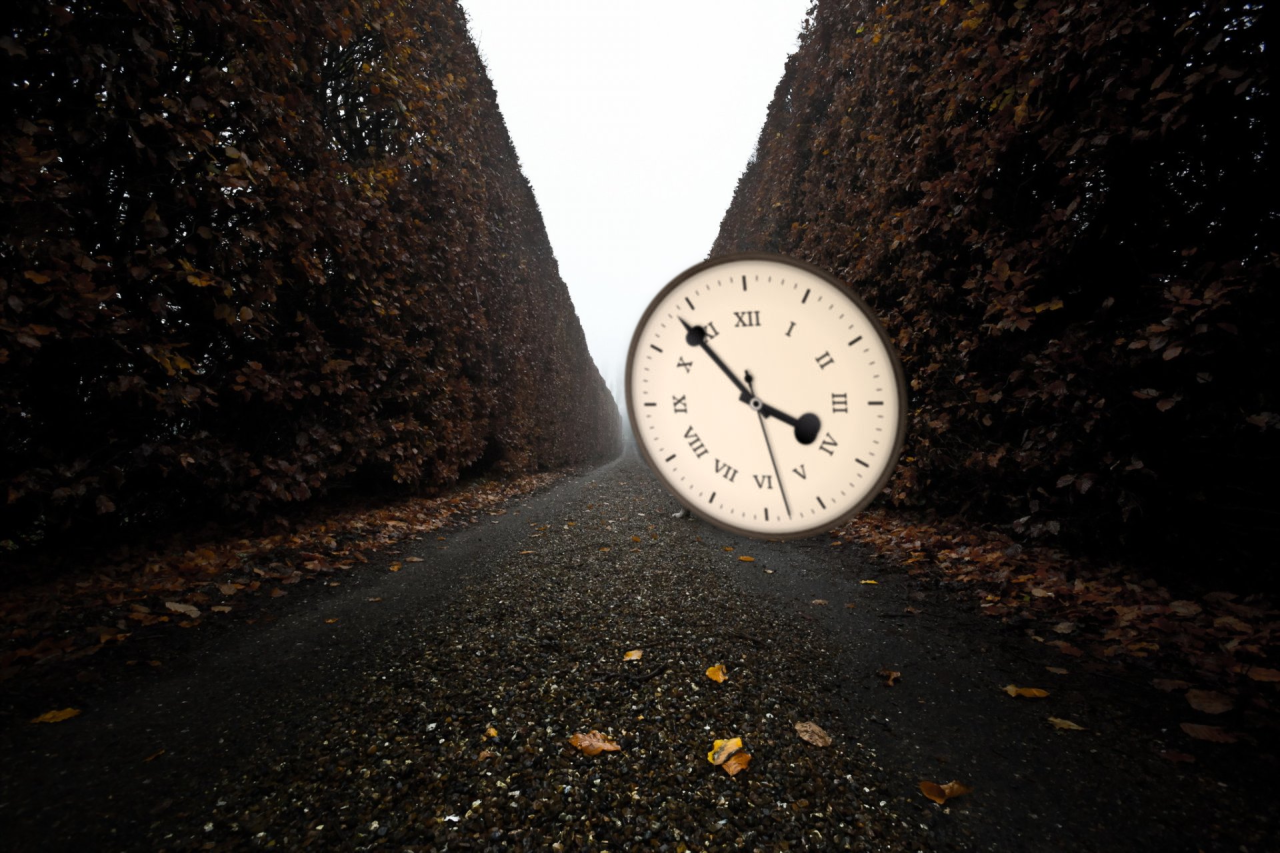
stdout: 3h53m28s
